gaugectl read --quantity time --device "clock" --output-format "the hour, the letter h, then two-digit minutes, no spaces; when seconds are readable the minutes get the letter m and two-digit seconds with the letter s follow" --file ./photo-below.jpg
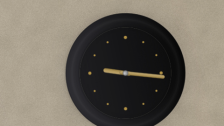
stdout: 9h16
